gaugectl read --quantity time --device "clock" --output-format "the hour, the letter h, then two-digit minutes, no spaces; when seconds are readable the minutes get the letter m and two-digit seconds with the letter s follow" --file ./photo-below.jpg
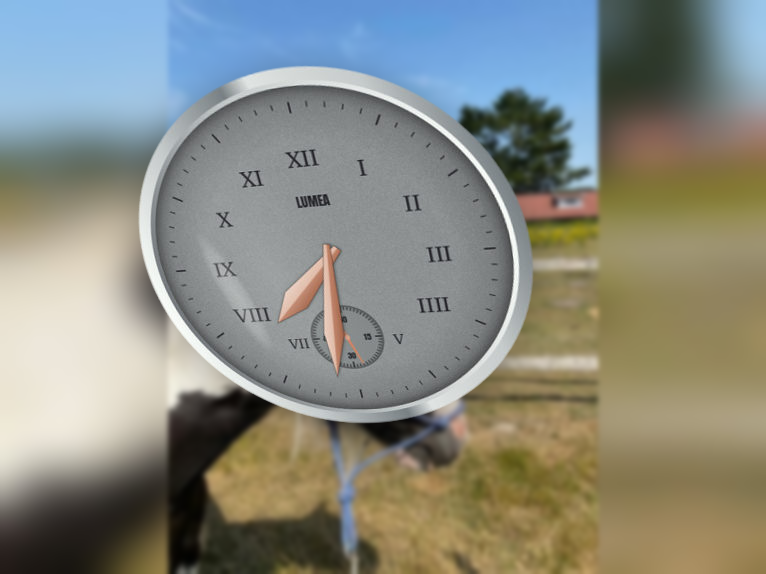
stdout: 7h31m27s
